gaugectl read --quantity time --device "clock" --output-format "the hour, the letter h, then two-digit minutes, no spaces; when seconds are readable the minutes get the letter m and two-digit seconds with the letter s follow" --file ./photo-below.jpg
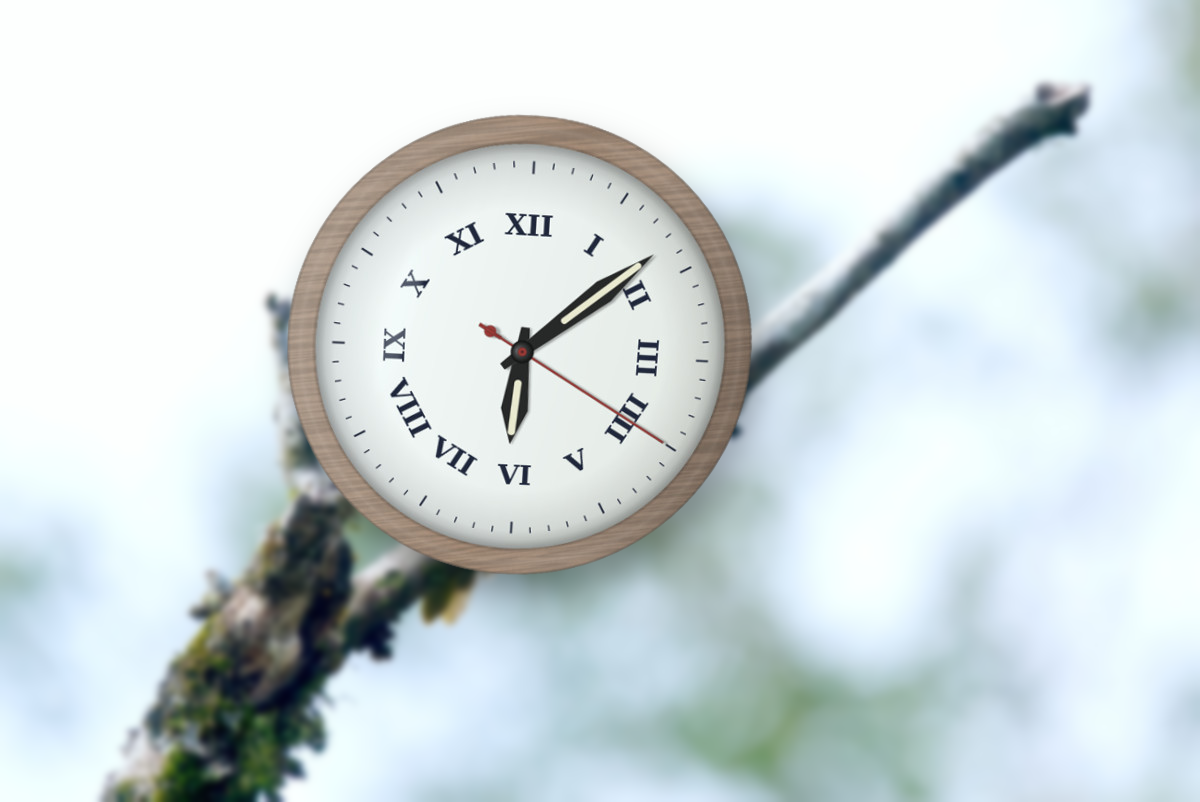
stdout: 6h08m20s
